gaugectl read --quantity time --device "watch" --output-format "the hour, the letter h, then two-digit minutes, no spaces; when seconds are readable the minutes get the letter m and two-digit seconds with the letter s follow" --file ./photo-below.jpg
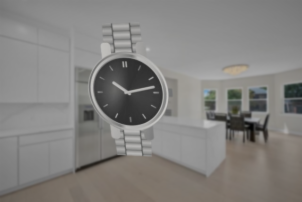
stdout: 10h13
